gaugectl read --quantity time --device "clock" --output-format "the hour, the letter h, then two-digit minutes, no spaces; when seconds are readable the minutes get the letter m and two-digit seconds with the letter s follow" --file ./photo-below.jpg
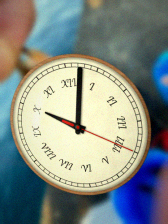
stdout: 10h02m20s
